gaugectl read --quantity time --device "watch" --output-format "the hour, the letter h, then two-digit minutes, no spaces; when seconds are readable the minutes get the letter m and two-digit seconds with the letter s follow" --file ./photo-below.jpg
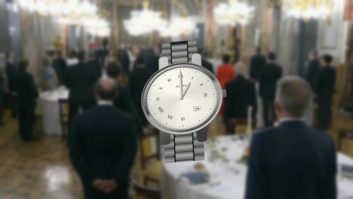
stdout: 1h00
